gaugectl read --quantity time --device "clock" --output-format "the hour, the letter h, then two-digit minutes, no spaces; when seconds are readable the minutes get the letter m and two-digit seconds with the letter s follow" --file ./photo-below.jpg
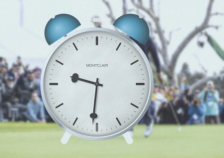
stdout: 9h31
